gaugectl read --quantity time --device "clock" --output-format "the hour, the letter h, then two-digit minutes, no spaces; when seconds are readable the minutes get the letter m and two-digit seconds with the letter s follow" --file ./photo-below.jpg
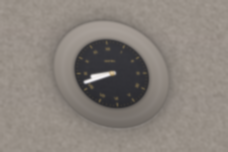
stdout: 8h42
